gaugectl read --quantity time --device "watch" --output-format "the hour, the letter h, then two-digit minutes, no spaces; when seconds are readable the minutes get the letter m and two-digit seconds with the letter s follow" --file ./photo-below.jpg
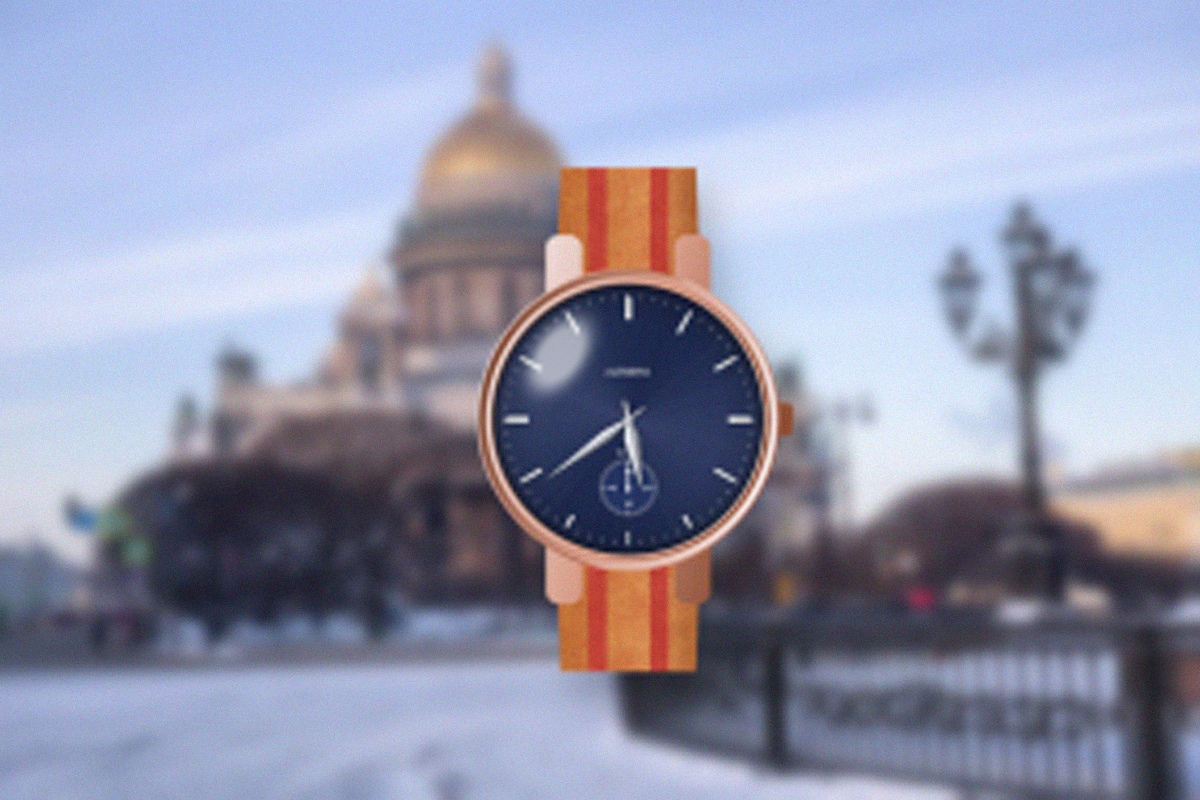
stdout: 5h39
